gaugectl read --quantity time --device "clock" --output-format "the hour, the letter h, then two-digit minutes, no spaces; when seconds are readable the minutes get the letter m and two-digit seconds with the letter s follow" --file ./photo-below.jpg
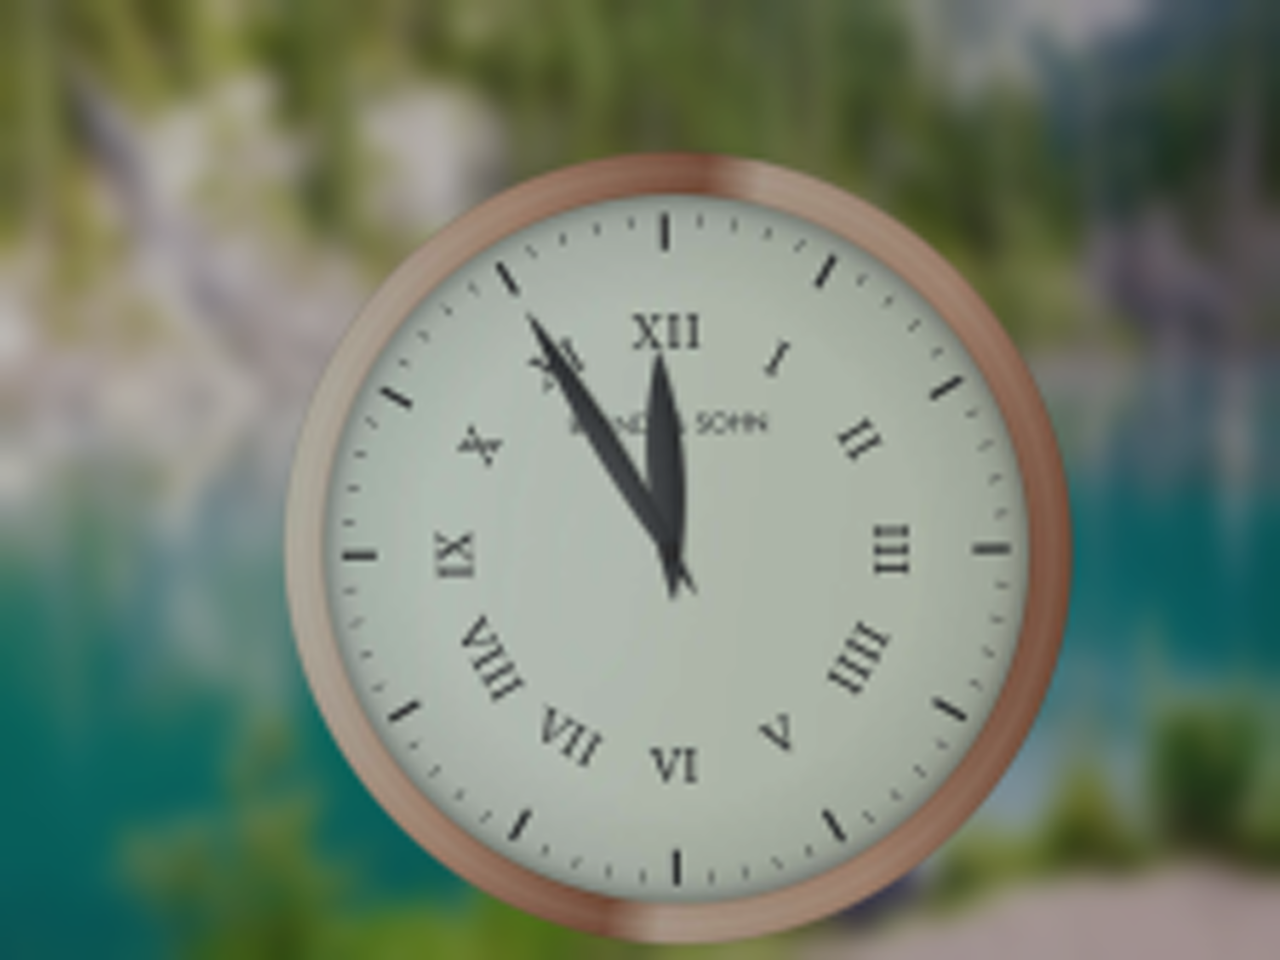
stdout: 11h55
